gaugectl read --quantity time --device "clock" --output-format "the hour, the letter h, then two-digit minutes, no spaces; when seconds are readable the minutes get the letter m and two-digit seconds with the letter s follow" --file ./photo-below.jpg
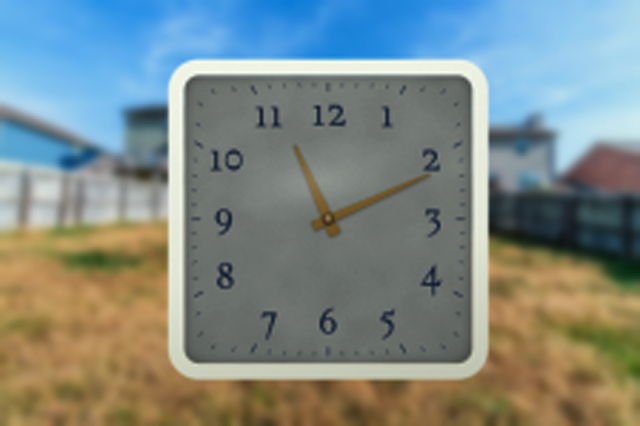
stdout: 11h11
